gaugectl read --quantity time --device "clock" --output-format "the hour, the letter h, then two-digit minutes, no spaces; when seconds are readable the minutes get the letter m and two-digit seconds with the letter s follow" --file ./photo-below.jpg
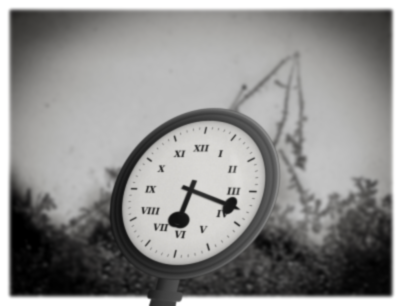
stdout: 6h18
